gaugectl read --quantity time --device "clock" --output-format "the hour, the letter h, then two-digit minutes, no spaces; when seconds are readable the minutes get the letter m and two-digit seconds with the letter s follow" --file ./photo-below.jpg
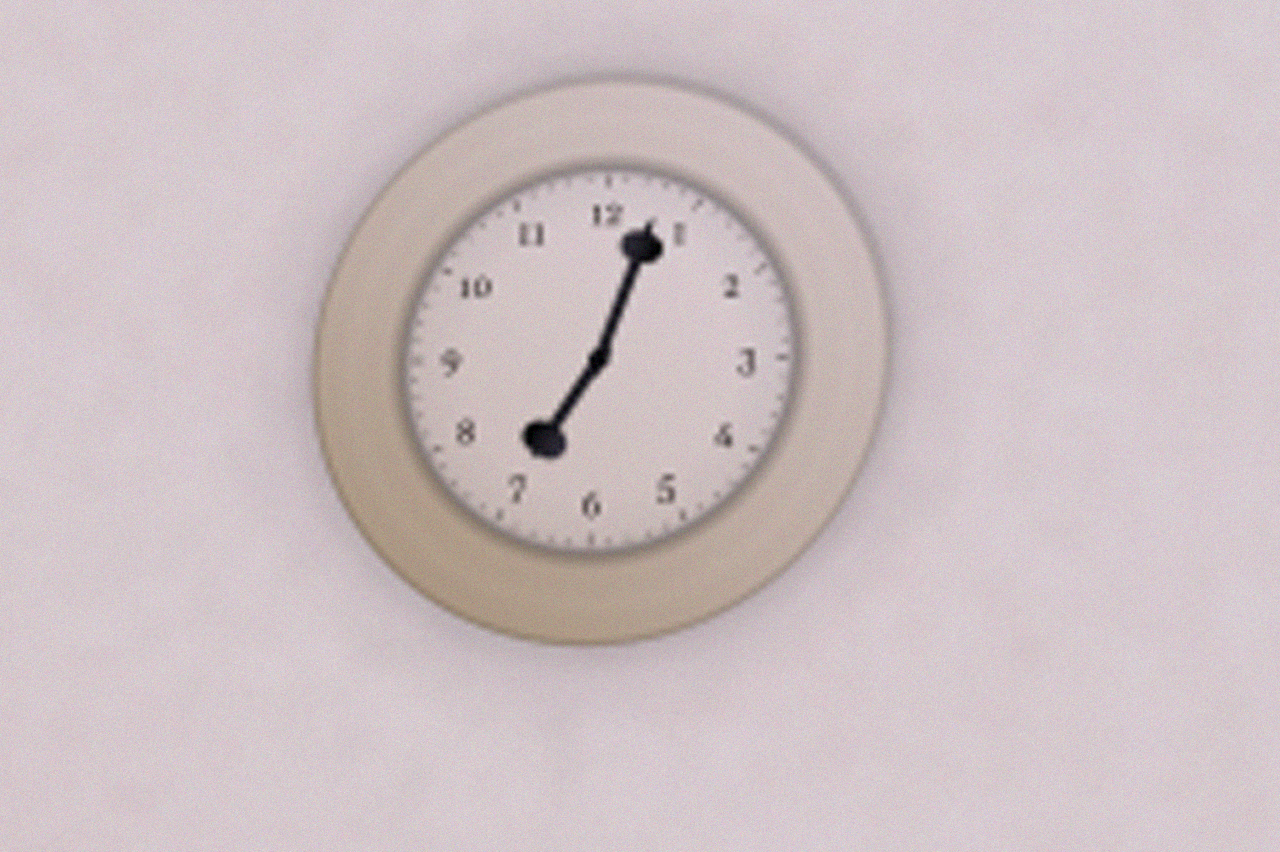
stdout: 7h03
